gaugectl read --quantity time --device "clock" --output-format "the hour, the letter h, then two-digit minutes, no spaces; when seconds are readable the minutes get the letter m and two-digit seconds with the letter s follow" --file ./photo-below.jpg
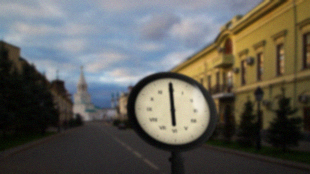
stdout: 6h00
